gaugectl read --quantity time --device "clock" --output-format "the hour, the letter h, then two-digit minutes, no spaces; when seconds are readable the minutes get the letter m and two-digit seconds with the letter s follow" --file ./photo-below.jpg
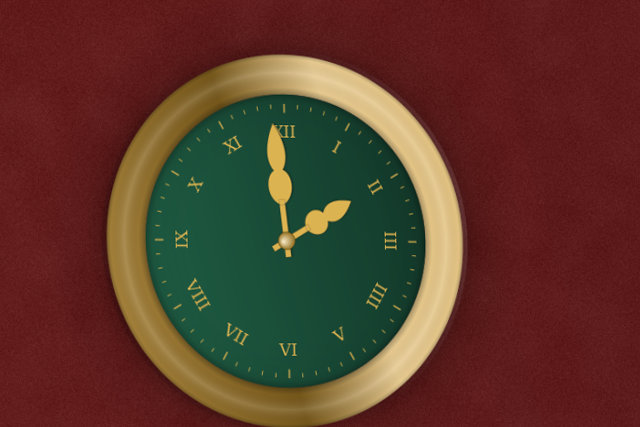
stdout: 1h59
